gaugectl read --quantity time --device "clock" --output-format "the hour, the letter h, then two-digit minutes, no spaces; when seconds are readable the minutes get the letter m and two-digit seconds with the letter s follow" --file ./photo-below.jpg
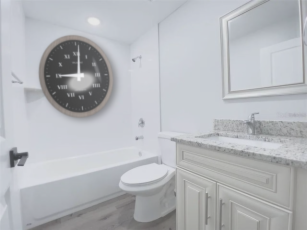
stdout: 9h01
